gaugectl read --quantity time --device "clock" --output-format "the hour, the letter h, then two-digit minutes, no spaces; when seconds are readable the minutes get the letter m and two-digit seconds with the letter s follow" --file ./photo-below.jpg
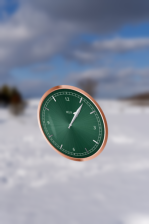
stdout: 1h06
